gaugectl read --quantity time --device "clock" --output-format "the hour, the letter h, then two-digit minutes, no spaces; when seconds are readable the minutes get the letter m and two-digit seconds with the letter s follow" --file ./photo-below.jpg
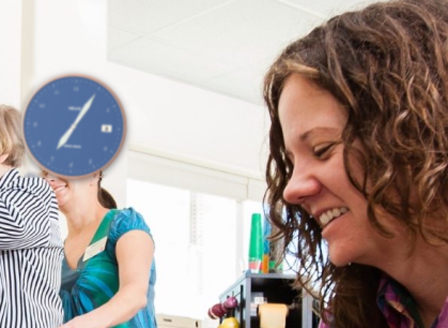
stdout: 7h05
